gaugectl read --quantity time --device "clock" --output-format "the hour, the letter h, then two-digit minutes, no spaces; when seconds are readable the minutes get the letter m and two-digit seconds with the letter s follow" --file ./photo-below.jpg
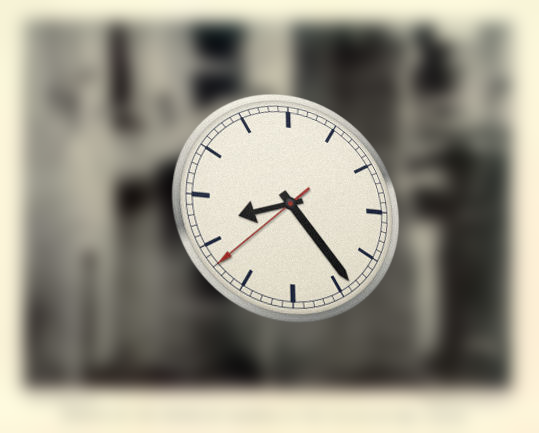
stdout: 8h23m38s
